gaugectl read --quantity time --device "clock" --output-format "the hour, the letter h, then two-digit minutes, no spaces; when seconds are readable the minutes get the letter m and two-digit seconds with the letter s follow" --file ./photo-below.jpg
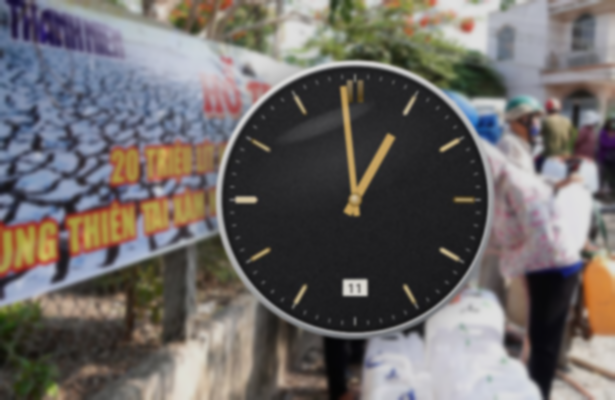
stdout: 12h59
